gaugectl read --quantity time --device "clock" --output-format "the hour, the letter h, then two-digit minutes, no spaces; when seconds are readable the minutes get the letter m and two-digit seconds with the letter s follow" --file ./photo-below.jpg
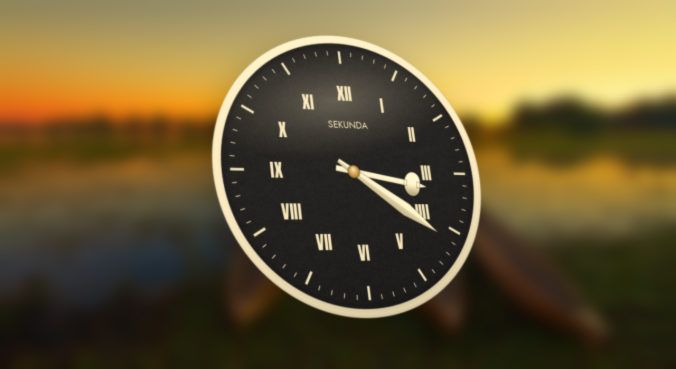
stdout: 3h21
